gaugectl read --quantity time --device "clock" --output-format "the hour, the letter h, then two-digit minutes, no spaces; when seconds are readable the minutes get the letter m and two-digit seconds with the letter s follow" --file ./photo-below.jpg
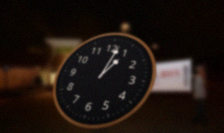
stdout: 1h02
